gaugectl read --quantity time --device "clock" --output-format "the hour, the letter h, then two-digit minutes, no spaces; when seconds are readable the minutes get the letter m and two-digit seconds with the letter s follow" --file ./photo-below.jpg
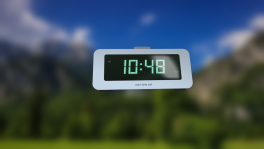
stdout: 10h48
